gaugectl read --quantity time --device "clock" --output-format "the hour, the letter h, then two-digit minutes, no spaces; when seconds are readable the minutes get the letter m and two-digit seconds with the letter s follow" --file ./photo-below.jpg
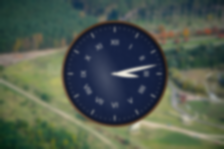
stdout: 3h13
